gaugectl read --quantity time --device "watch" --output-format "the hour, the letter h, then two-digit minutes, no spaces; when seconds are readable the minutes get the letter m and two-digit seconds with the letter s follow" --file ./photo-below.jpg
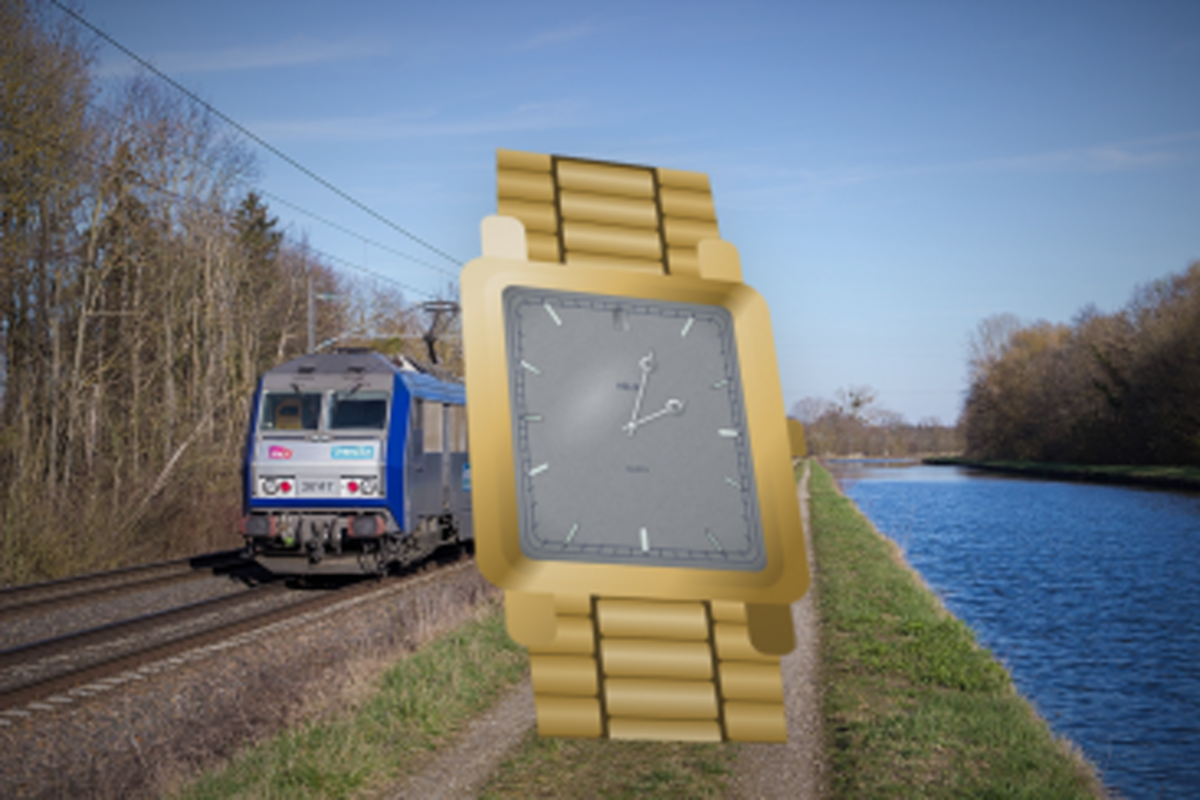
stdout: 2h03
